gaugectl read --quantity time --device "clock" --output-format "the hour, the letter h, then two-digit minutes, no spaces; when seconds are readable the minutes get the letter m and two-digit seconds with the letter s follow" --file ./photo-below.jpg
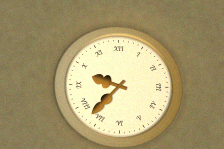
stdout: 9h37
